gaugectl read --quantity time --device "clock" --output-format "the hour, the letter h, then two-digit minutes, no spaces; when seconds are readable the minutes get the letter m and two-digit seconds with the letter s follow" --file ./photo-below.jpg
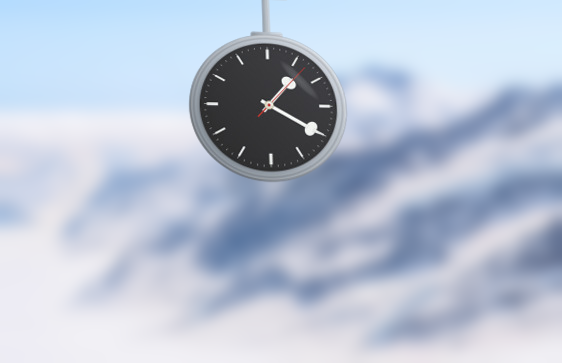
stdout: 1h20m07s
